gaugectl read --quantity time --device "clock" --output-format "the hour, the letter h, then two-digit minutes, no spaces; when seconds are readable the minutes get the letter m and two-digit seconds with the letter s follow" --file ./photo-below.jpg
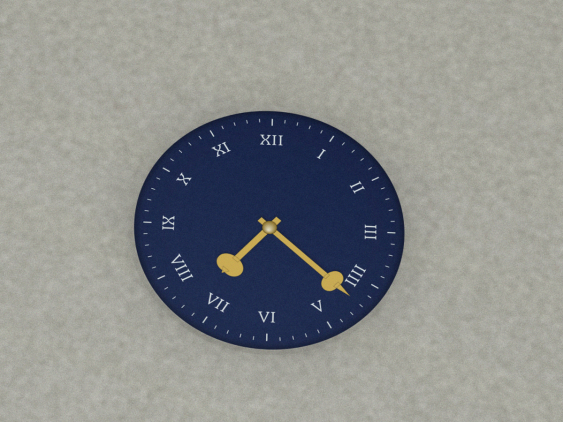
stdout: 7h22
